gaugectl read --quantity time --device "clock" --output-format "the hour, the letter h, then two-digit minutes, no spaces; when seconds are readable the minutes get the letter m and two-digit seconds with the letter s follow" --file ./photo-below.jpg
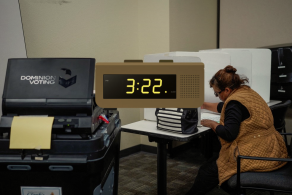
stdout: 3h22
